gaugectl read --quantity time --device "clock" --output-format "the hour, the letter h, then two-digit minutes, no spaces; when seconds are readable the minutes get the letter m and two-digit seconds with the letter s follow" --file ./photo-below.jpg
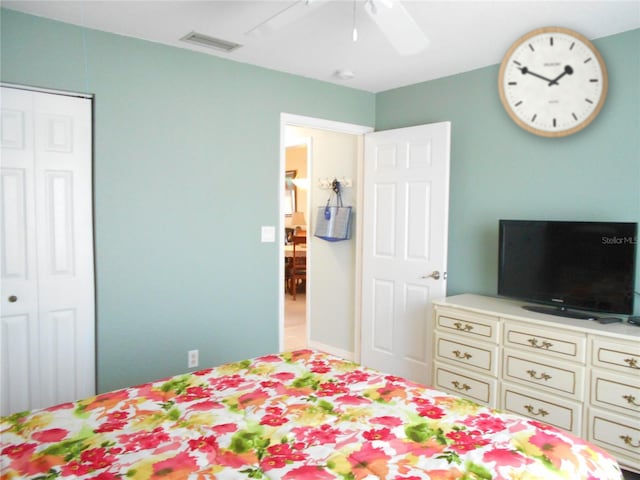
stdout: 1h49
